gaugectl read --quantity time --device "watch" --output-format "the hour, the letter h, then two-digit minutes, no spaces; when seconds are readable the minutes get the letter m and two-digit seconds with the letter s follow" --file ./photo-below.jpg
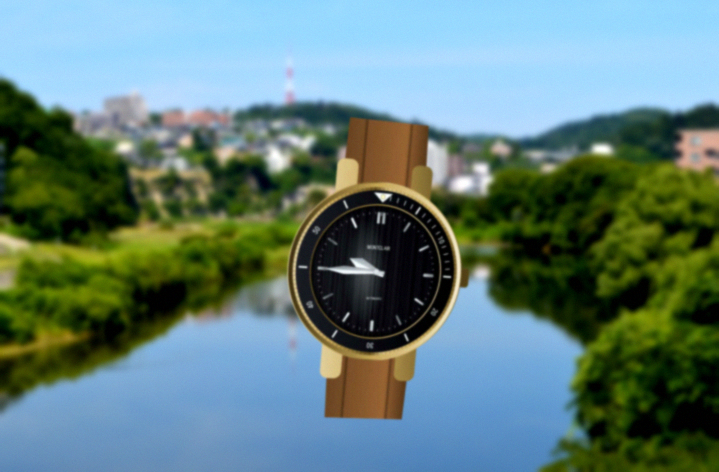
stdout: 9h45
